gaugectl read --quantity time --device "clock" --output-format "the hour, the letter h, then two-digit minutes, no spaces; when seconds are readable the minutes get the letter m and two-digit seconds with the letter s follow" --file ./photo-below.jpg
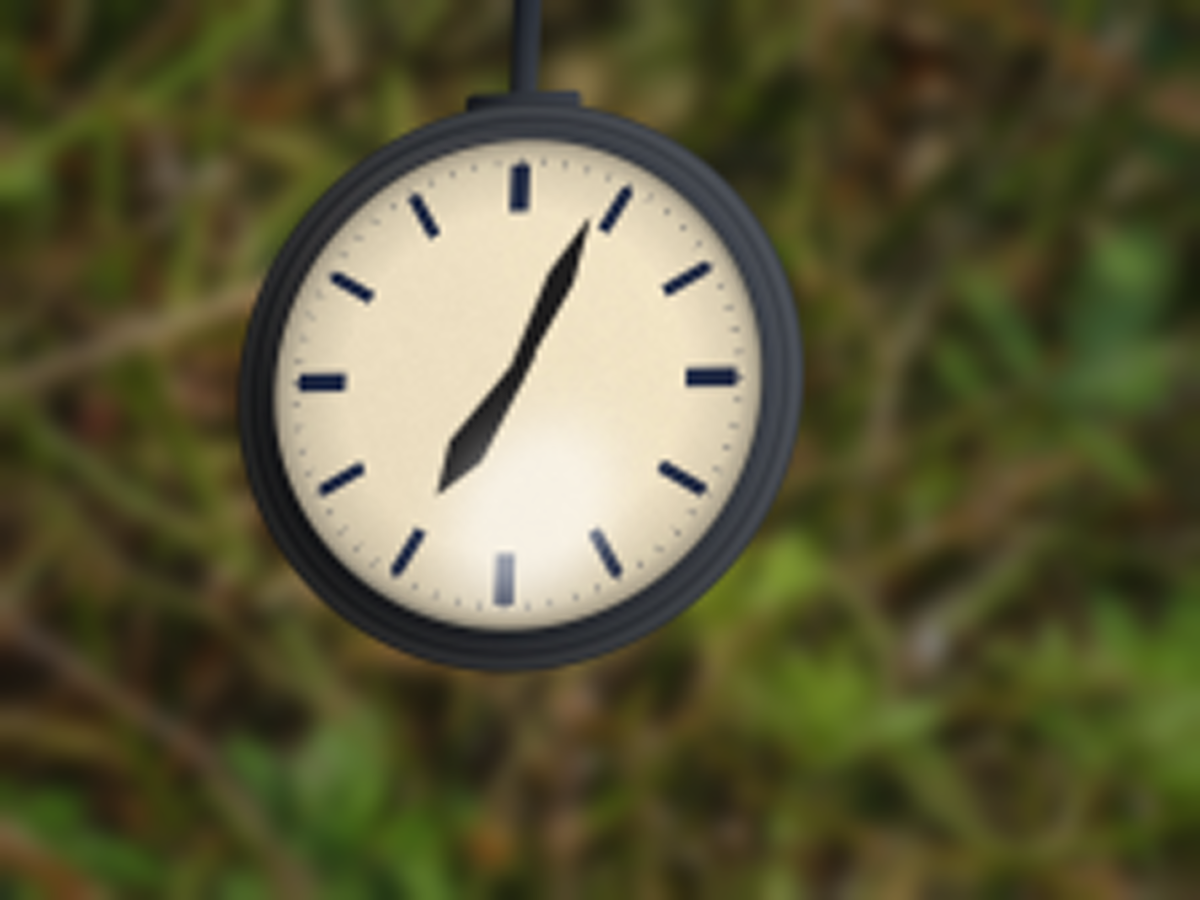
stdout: 7h04
